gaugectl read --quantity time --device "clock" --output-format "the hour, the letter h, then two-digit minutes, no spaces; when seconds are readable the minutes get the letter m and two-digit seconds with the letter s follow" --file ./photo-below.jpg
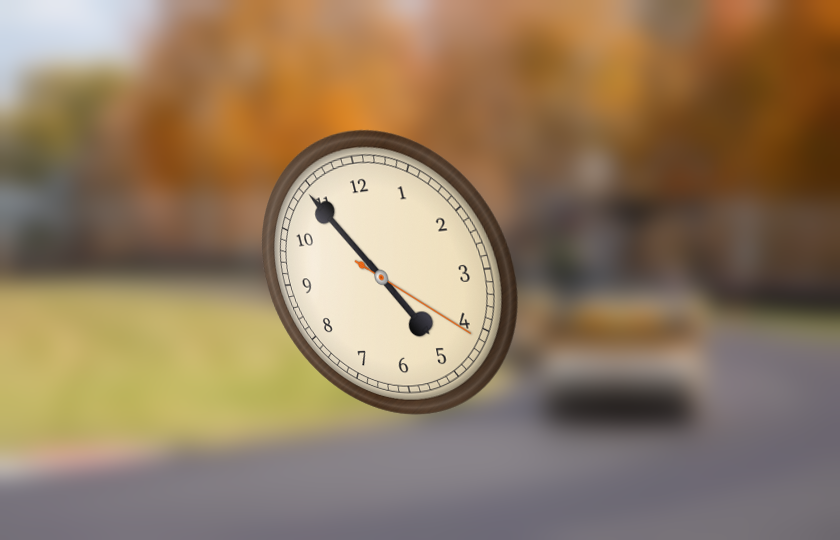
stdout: 4h54m21s
